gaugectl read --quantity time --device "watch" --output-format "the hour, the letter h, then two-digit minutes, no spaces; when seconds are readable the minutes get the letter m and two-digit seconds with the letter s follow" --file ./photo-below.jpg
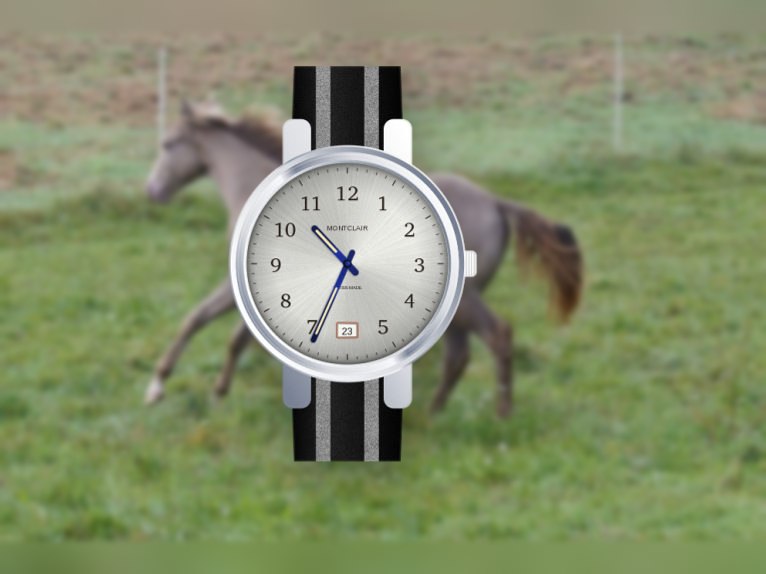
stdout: 10h34
